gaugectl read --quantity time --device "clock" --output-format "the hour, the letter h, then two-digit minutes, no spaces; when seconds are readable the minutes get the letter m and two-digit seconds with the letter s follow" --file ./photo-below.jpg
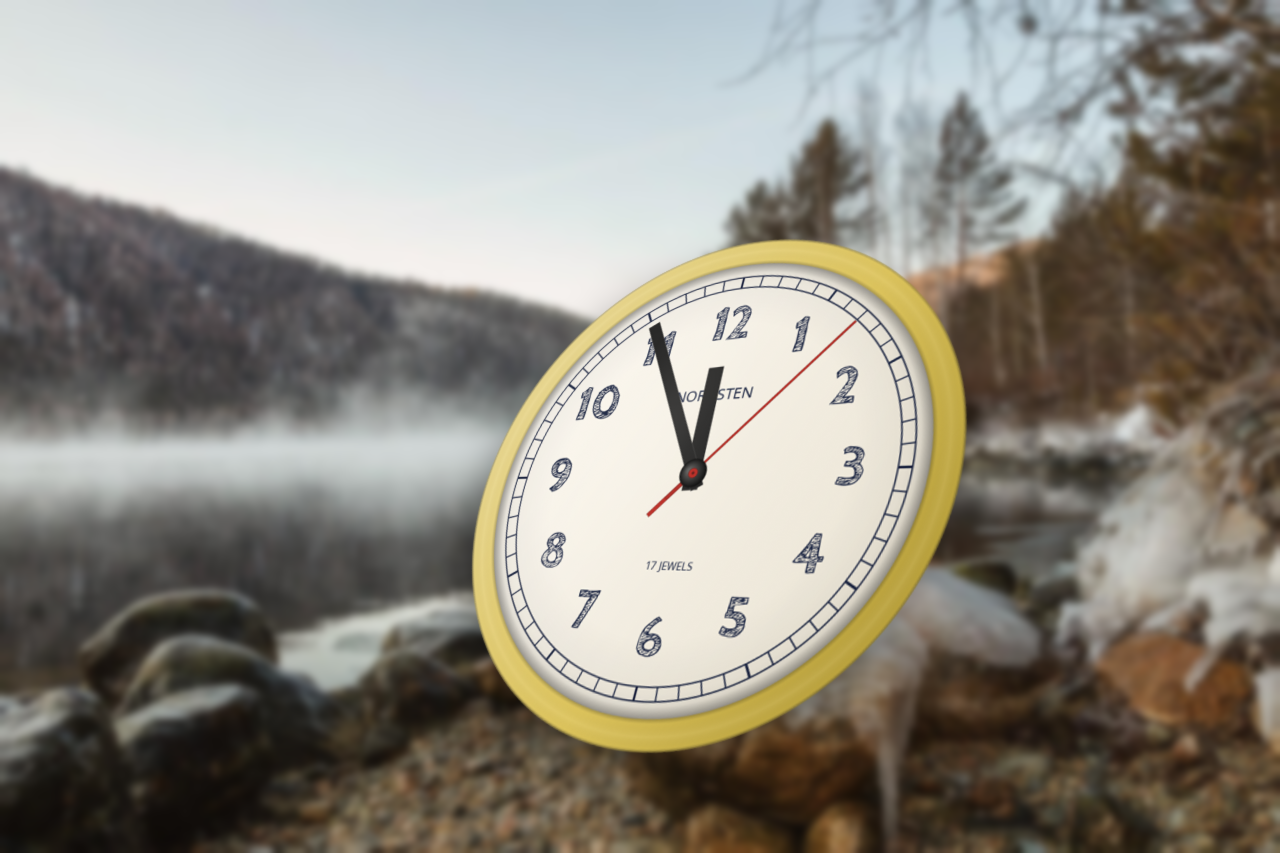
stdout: 11h55m07s
